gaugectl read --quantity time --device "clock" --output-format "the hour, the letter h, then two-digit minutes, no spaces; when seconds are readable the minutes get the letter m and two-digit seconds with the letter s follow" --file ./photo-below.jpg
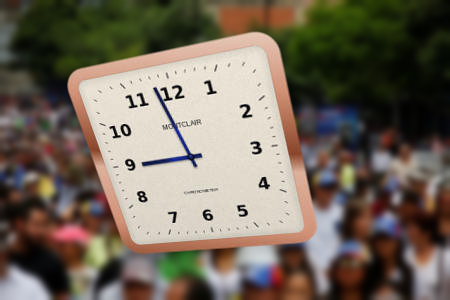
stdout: 8h58
